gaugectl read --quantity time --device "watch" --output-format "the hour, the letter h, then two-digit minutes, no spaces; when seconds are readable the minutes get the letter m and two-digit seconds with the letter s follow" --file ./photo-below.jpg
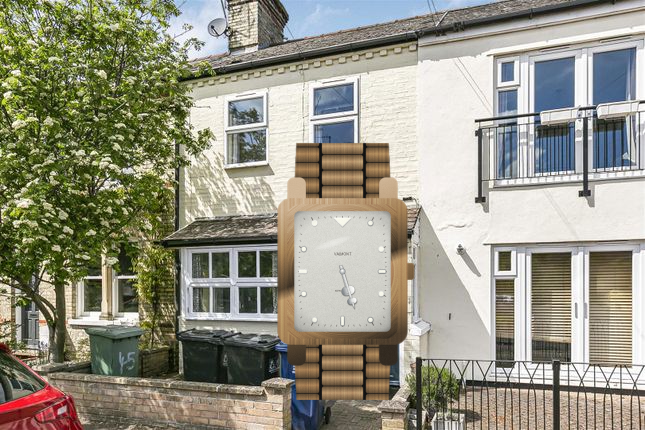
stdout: 5h27
